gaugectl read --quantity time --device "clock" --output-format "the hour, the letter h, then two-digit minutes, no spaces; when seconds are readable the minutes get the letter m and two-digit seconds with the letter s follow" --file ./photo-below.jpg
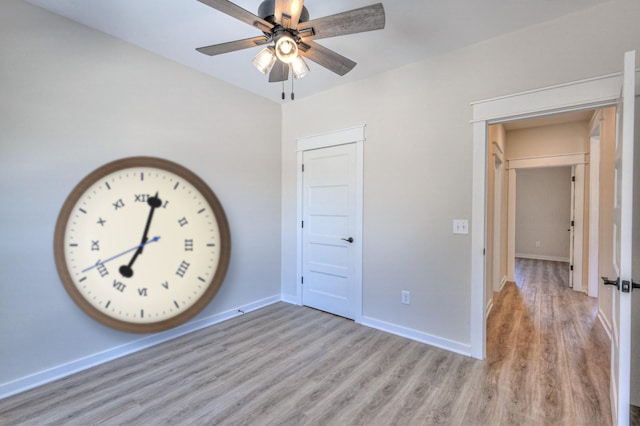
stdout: 7h02m41s
